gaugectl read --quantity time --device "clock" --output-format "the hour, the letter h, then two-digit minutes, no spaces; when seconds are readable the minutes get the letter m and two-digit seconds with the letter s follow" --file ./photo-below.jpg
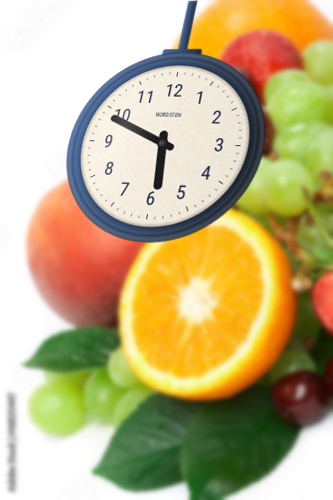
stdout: 5h49
